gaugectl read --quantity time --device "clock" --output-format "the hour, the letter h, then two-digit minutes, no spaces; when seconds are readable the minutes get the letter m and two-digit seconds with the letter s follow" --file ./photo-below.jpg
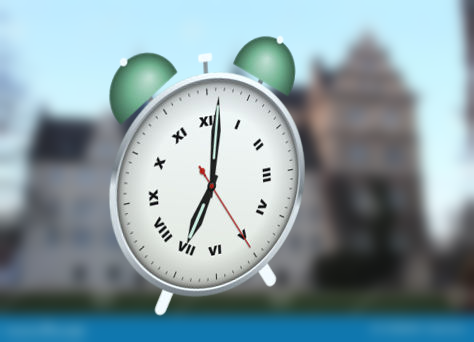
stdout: 7h01m25s
